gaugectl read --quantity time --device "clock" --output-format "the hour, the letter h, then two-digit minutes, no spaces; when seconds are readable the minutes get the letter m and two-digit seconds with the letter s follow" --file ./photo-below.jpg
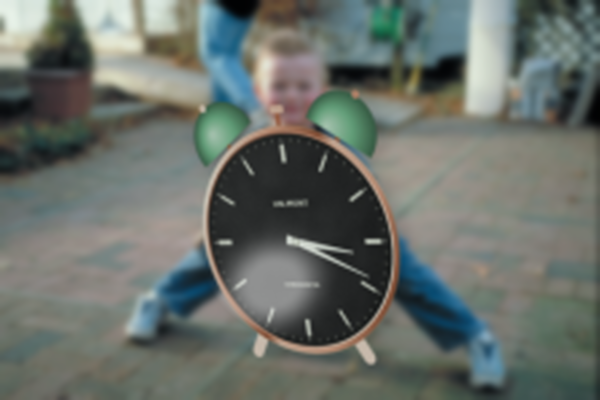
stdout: 3h19
